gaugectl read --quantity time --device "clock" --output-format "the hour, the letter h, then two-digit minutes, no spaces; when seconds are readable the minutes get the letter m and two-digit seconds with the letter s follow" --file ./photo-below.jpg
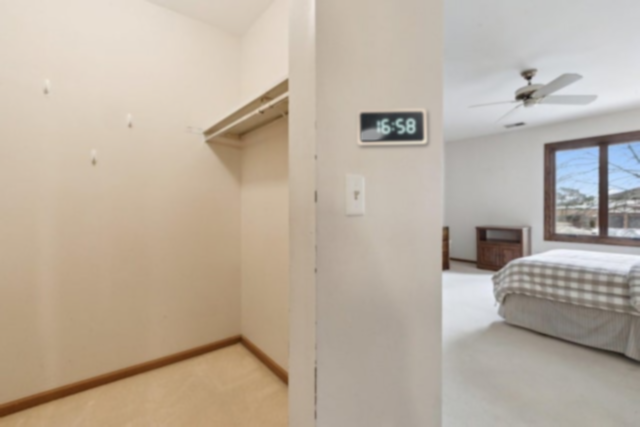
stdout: 16h58
